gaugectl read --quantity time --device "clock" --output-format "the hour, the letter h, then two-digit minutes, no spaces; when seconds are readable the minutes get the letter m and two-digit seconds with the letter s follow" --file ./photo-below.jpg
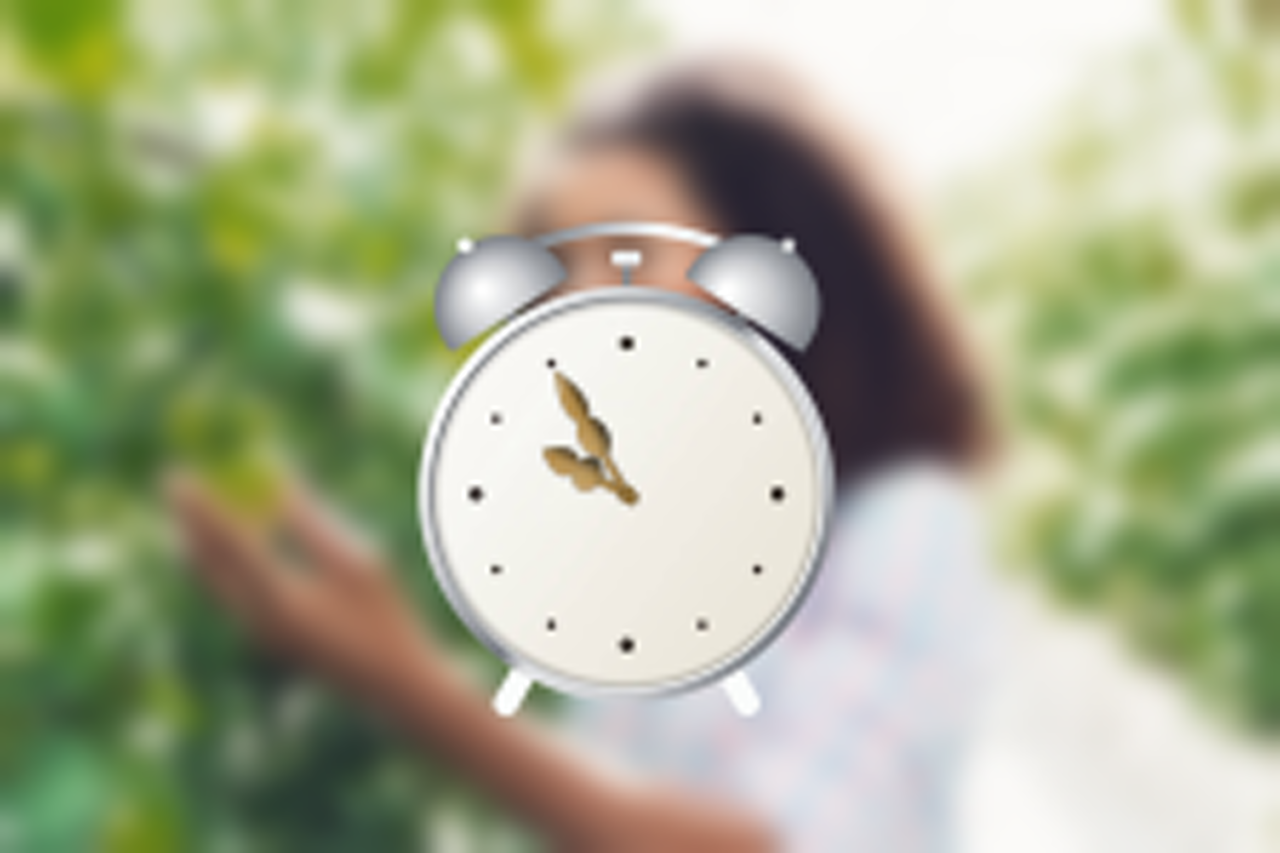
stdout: 9h55
